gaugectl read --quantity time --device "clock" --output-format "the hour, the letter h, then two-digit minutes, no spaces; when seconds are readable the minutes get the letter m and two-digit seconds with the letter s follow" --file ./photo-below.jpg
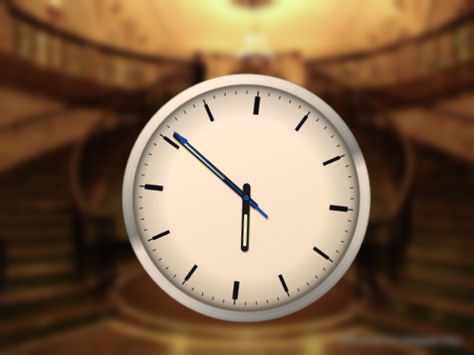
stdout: 5h50m51s
